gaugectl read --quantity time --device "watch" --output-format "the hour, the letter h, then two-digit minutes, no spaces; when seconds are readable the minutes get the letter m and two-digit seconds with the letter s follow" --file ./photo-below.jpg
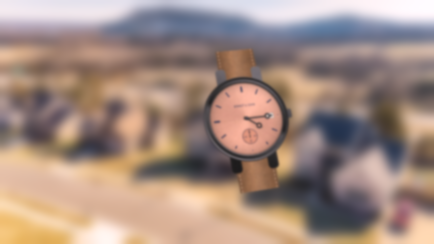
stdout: 4h15
